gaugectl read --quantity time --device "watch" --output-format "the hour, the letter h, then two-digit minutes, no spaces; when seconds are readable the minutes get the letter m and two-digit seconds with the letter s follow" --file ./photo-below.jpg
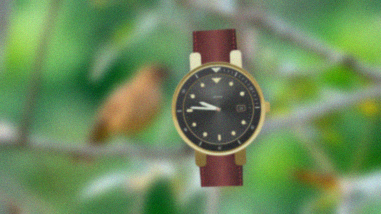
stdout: 9h46
